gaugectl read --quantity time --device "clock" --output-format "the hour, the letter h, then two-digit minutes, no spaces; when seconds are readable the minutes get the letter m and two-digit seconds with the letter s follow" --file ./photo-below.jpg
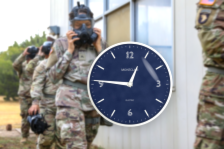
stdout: 12h46
